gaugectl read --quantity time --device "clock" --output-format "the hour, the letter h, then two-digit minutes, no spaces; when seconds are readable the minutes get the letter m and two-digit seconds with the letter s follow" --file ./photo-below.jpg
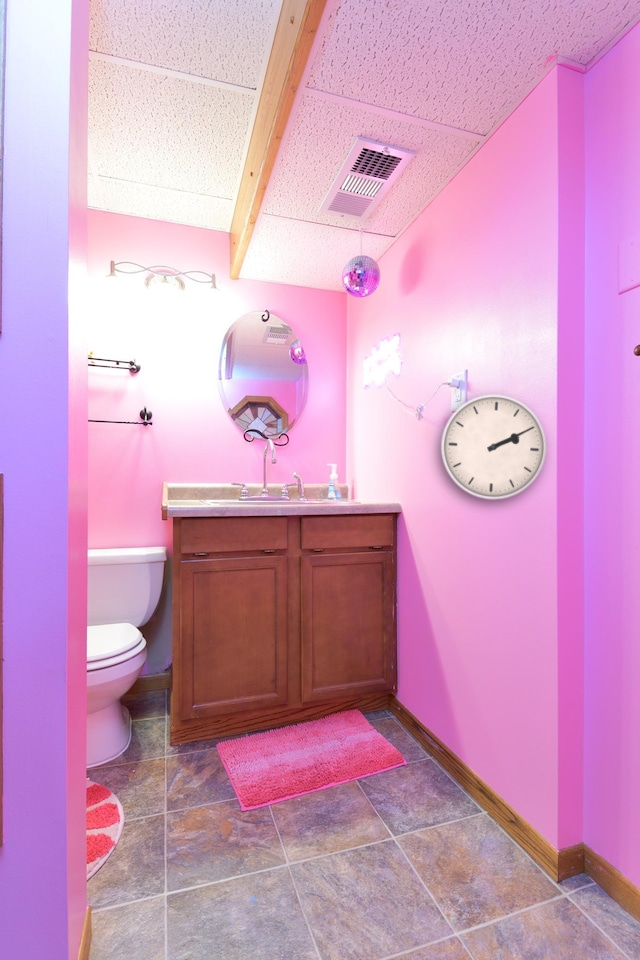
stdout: 2h10
